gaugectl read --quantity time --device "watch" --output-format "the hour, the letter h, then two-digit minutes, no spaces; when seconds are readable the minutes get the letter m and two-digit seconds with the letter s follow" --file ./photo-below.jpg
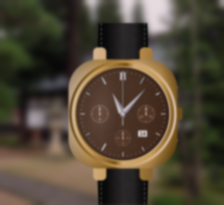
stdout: 11h07
